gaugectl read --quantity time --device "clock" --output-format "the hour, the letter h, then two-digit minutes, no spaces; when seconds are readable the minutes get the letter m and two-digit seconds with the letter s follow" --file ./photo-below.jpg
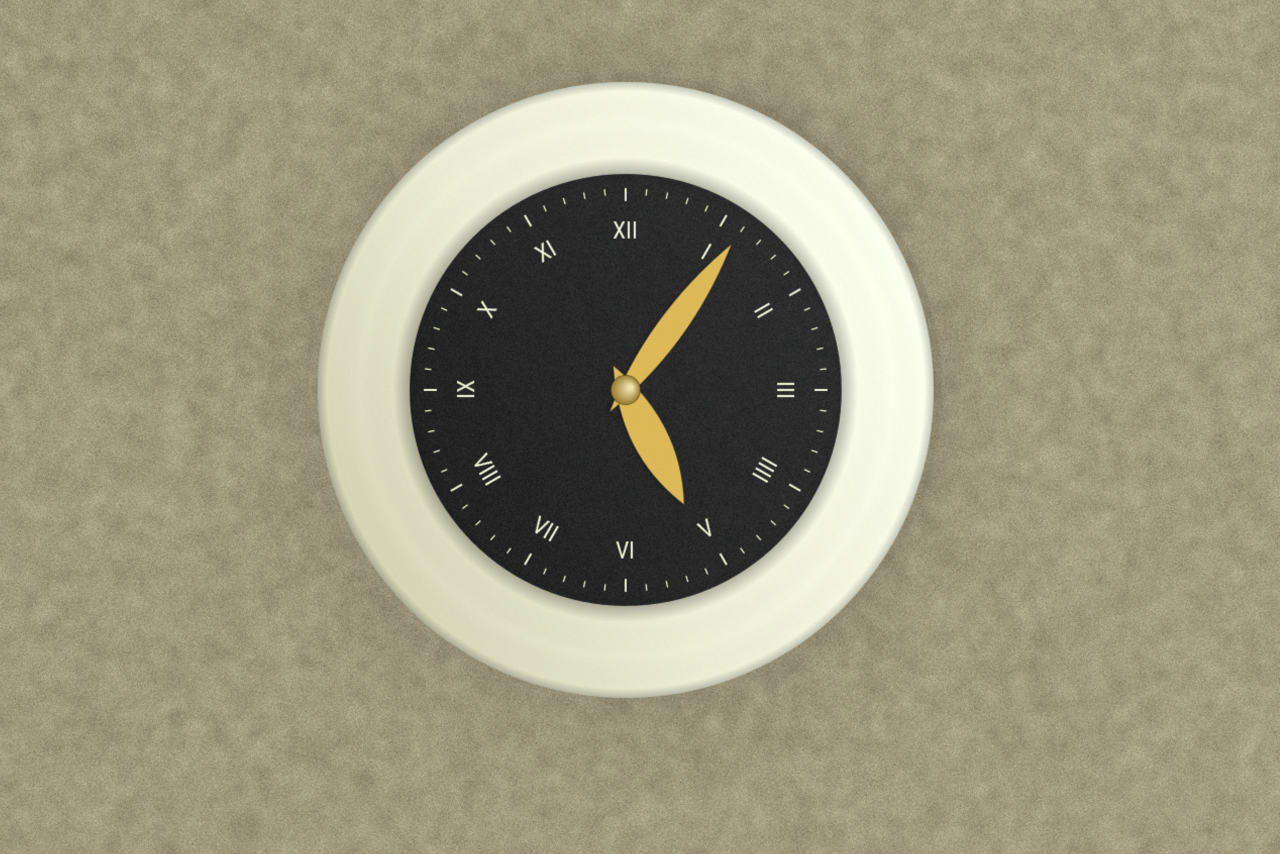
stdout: 5h06
